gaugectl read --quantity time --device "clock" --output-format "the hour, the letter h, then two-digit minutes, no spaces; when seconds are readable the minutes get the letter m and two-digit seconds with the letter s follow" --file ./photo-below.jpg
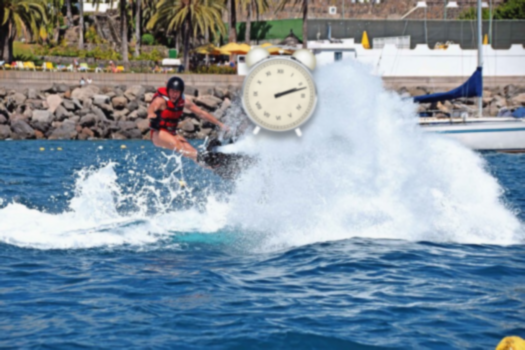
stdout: 2h12
